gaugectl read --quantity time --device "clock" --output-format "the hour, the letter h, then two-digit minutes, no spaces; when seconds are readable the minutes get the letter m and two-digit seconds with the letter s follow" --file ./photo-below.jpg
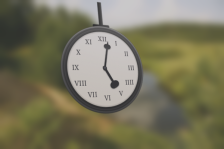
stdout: 5h02
